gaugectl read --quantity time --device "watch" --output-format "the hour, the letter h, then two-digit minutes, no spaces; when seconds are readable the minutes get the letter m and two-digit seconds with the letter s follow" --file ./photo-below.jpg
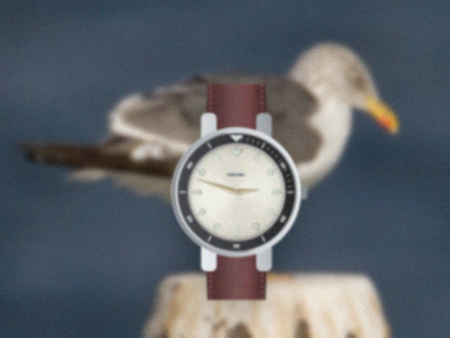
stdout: 2h48
